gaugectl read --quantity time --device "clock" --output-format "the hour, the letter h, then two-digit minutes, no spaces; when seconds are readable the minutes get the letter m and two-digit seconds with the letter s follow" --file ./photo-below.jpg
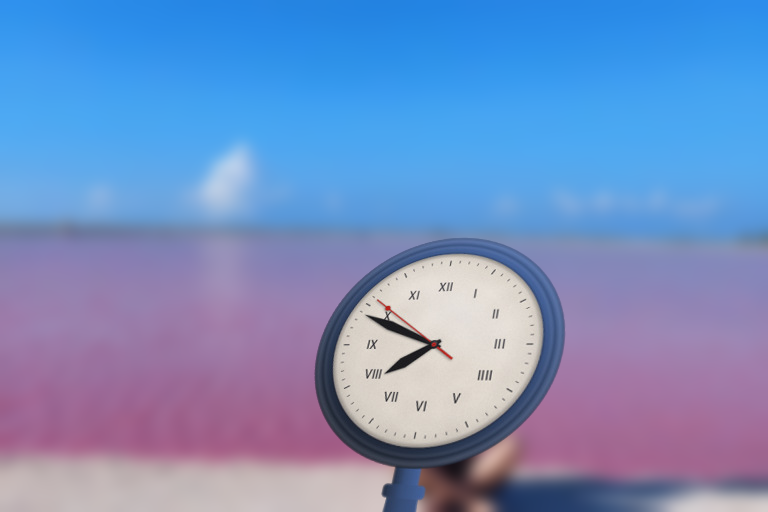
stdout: 7h48m51s
